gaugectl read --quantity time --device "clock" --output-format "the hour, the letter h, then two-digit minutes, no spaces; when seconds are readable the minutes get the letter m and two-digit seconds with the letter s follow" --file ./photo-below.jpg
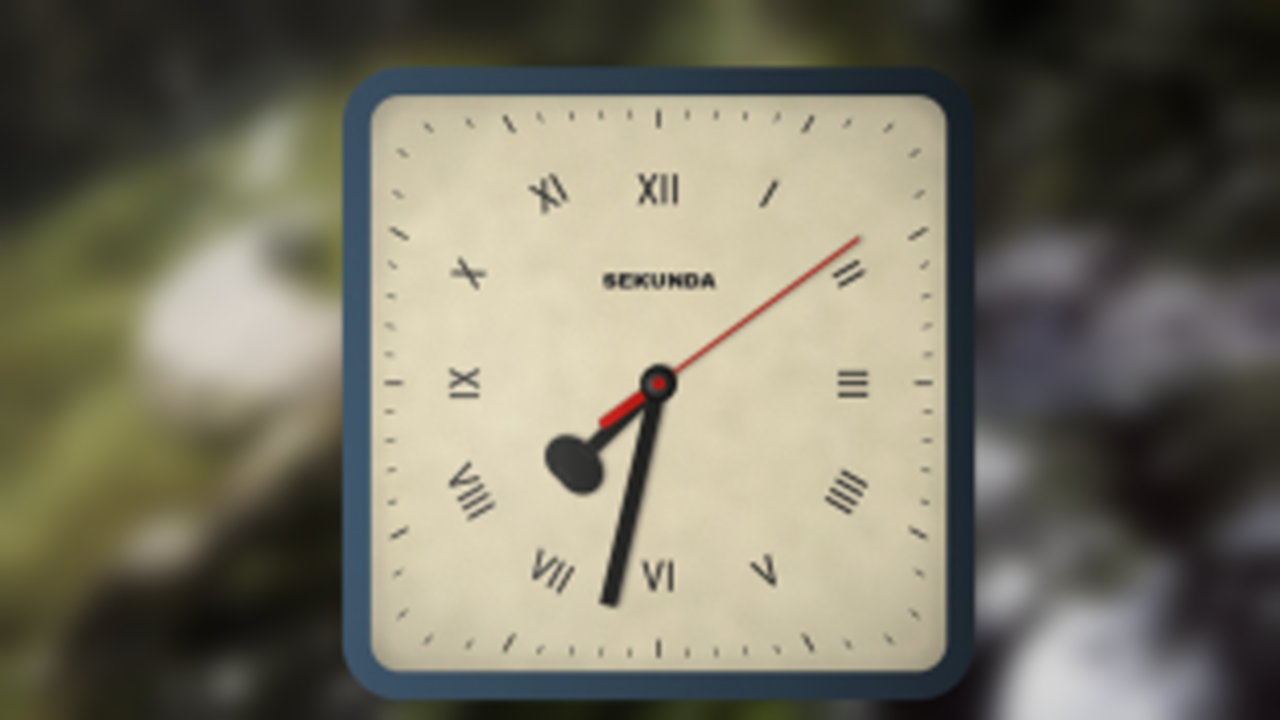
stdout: 7h32m09s
